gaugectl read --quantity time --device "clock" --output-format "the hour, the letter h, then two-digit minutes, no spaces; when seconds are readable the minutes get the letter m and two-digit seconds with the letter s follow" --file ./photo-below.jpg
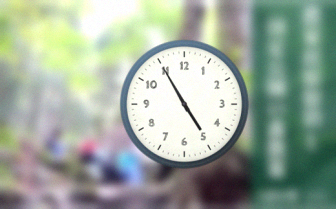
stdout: 4h55
